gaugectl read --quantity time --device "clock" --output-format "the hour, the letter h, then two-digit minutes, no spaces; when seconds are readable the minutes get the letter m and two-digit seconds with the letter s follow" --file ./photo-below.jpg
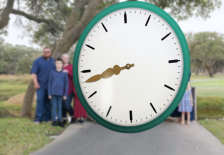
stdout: 8h43
